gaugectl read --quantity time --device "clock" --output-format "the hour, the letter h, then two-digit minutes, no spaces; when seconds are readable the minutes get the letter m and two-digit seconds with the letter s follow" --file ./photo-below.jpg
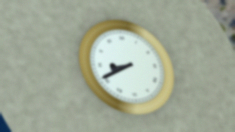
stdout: 8h41
